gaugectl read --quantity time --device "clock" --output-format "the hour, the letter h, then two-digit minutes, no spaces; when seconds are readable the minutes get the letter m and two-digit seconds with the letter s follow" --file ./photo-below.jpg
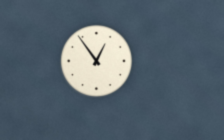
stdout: 12h54
